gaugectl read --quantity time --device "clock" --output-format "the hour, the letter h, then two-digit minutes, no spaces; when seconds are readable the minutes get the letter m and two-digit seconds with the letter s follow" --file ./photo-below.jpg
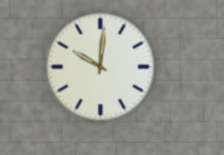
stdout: 10h01
